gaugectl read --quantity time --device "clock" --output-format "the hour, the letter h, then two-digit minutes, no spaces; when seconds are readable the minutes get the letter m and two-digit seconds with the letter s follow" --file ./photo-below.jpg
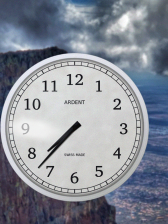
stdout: 7h37
